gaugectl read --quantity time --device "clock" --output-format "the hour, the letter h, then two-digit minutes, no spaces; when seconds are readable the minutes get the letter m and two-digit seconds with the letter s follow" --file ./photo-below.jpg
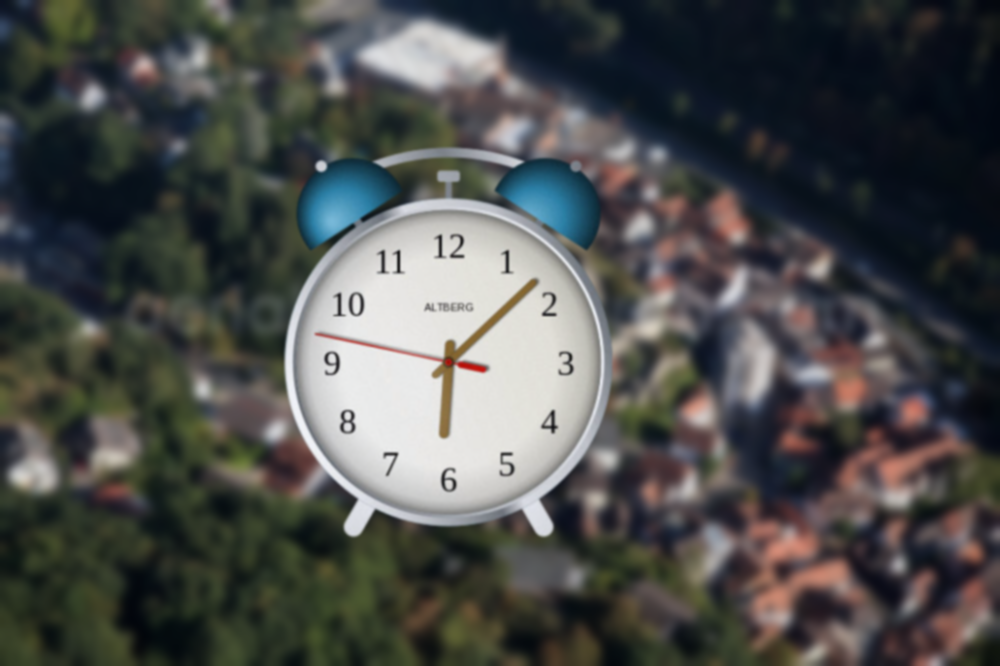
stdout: 6h07m47s
